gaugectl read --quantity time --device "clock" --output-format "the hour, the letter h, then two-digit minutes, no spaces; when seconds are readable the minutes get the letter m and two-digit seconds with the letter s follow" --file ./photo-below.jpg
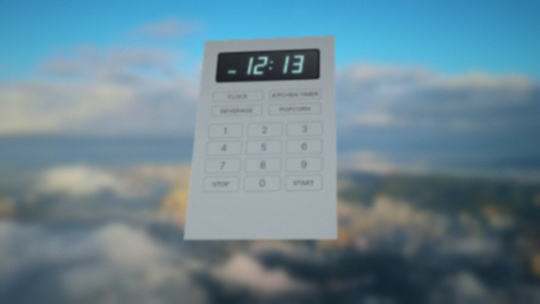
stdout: 12h13
